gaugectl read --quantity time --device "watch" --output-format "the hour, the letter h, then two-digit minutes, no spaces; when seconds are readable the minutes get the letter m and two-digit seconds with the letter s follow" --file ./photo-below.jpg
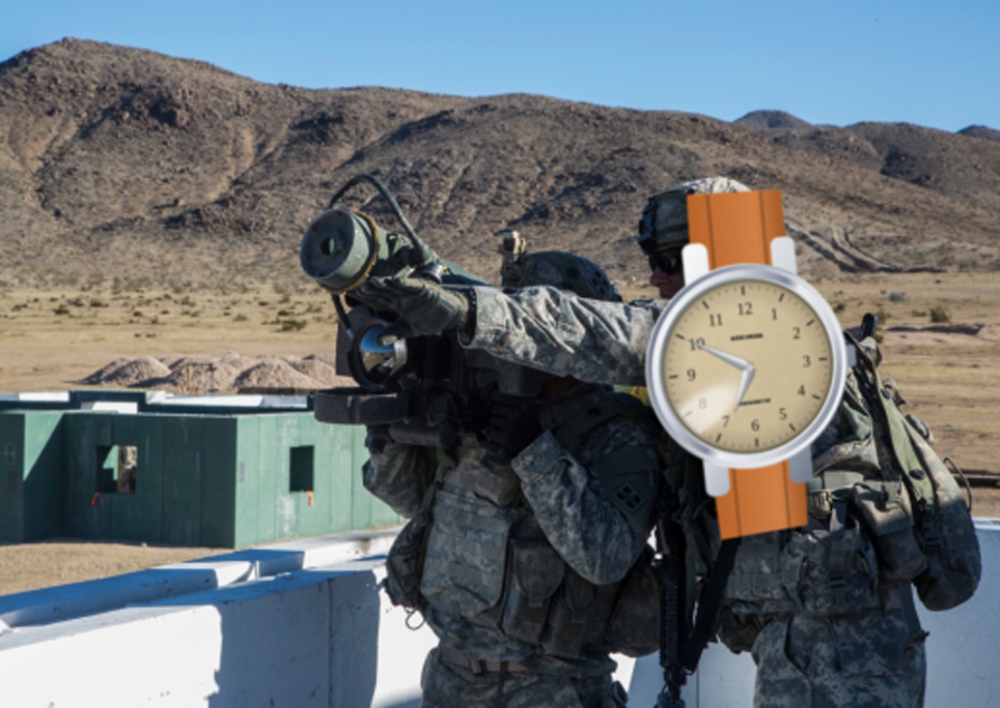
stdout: 6h50
